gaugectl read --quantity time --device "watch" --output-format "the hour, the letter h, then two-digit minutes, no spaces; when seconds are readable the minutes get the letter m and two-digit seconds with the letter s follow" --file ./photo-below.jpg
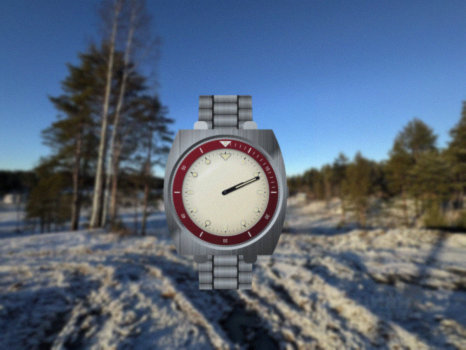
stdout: 2h11
